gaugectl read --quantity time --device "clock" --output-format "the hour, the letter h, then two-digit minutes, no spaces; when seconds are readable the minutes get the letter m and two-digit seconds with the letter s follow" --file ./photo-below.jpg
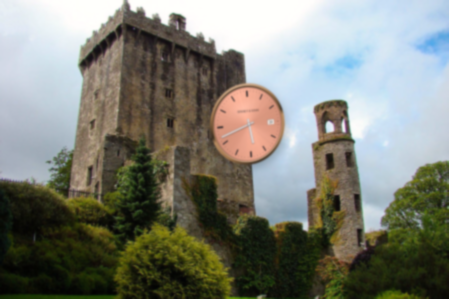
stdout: 5h42
